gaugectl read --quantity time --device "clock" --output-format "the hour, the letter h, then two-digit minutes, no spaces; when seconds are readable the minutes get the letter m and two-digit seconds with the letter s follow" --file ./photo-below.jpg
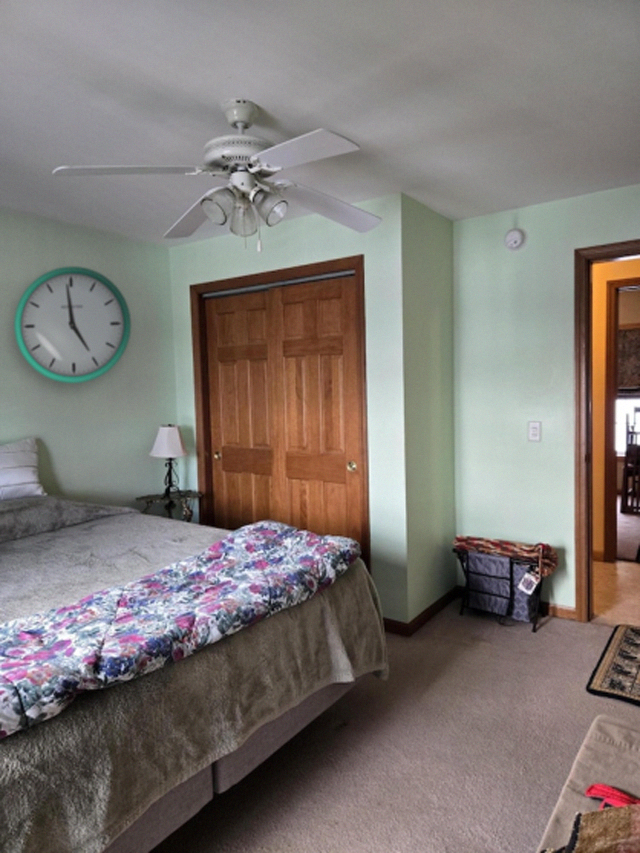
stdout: 4h59
